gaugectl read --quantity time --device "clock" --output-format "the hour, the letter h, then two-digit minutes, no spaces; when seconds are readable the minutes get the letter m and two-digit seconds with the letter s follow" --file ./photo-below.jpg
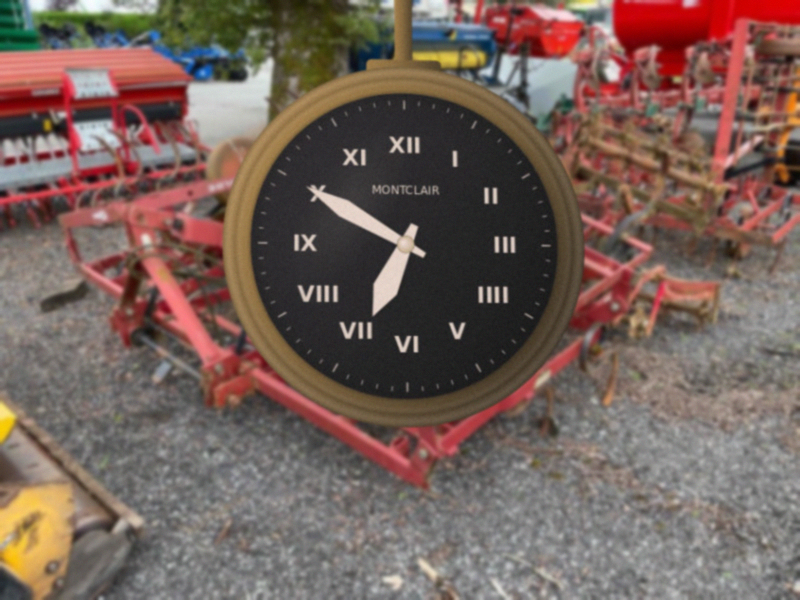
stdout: 6h50
